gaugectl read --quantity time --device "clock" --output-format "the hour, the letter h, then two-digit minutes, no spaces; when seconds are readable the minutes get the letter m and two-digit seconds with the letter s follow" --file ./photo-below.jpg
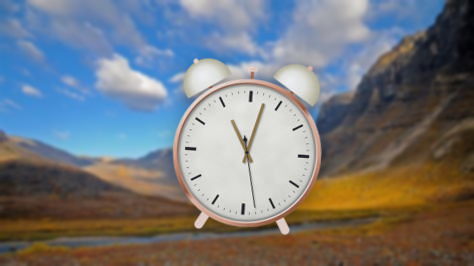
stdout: 11h02m28s
